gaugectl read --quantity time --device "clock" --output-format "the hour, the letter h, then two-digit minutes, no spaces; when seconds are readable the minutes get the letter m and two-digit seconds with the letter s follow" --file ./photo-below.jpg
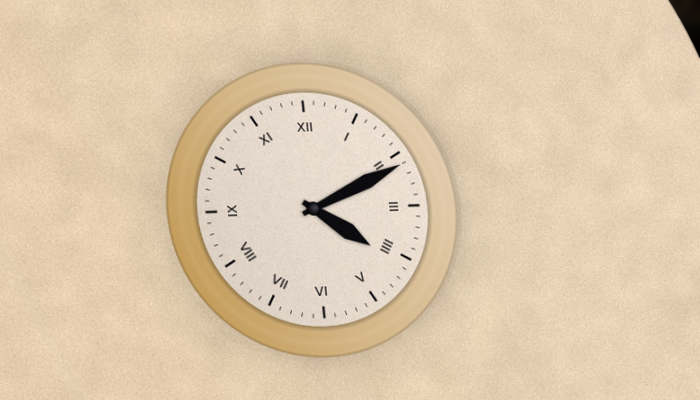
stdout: 4h11
